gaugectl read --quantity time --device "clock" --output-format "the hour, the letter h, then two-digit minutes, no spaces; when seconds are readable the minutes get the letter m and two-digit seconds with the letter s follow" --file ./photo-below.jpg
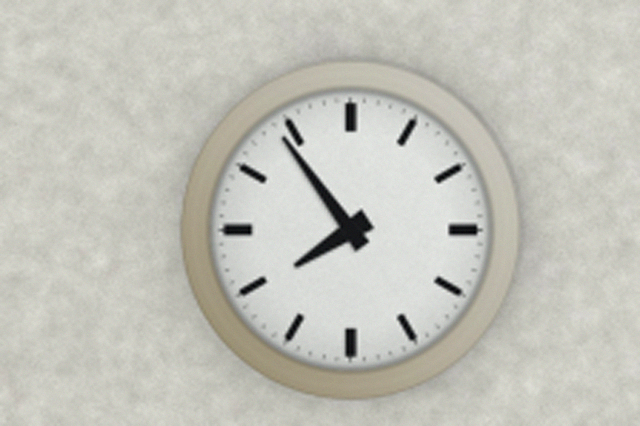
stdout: 7h54
